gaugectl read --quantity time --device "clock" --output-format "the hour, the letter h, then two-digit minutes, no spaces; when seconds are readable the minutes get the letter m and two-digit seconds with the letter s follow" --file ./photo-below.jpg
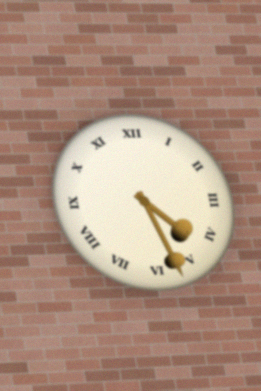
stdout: 4h27
